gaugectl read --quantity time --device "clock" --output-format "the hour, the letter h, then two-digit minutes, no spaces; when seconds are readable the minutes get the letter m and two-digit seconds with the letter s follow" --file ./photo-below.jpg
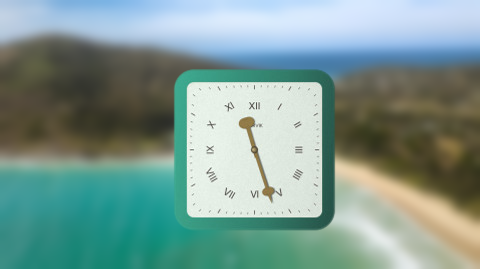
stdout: 11h27
